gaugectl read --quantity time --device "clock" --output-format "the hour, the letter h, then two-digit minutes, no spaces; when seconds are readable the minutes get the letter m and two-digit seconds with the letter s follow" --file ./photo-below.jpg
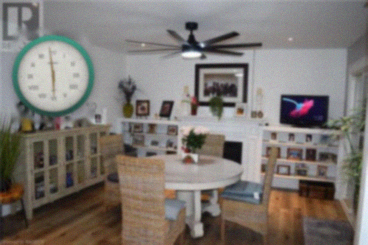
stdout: 5h59
